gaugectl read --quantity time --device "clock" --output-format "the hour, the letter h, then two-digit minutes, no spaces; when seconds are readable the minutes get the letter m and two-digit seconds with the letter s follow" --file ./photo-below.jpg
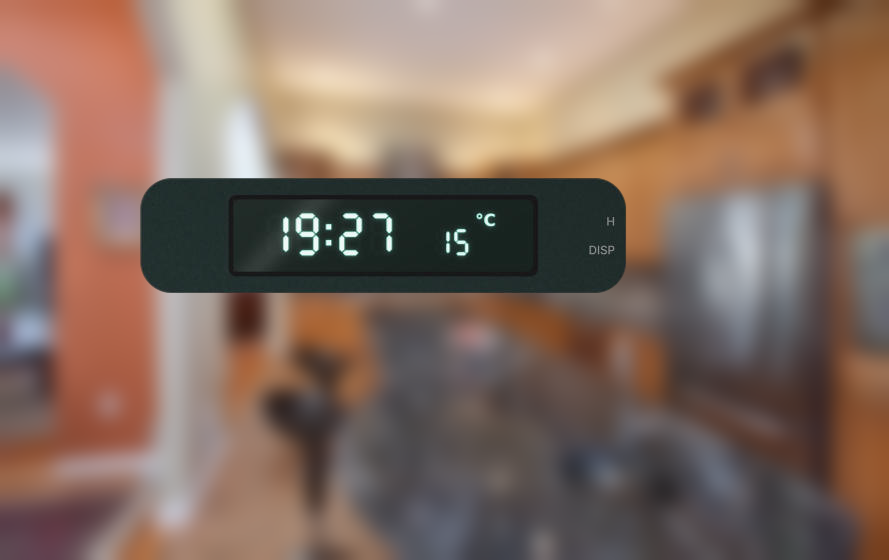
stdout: 19h27
